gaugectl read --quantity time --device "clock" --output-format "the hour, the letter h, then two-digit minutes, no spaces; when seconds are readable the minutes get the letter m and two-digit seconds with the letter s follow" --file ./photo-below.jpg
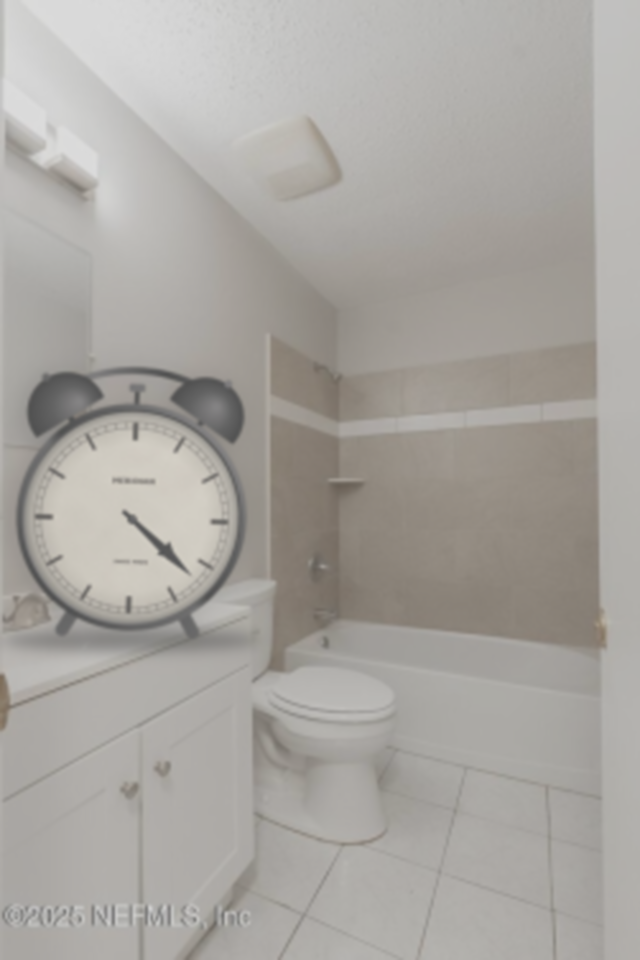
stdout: 4h22
